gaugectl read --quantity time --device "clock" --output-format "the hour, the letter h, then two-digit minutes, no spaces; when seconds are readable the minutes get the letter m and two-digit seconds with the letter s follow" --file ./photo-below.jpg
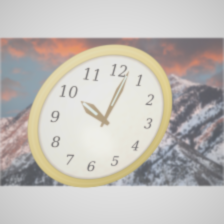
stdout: 10h02
